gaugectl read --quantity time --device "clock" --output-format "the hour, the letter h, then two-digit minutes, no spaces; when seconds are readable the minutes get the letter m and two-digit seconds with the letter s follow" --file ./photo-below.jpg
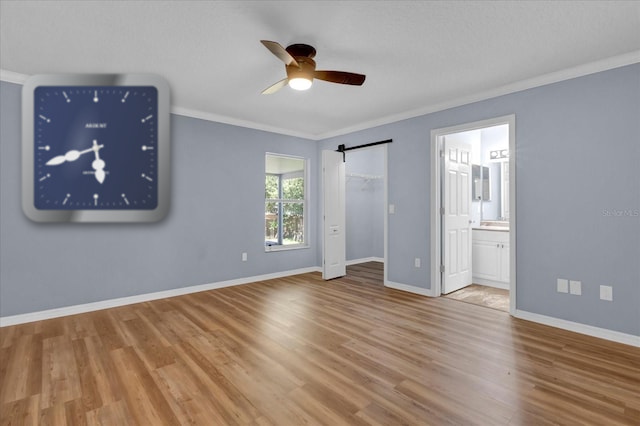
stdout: 5h42
